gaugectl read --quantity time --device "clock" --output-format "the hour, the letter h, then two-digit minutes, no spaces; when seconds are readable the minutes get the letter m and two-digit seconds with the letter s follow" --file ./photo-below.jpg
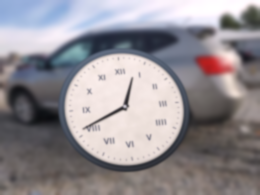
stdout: 12h41
